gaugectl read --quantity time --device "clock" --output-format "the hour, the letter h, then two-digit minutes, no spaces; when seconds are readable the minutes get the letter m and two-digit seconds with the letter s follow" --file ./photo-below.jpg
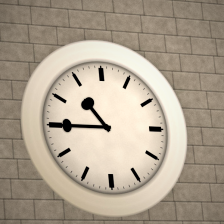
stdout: 10h45
